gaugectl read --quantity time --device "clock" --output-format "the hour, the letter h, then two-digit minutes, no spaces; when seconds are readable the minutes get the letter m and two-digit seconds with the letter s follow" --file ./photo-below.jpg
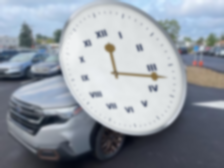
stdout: 12h17
